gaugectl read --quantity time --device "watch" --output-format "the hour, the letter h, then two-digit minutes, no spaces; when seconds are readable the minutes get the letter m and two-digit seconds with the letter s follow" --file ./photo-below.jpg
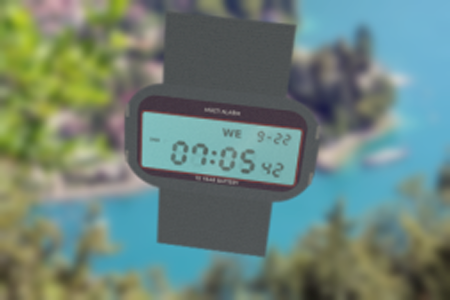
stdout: 7h05m42s
